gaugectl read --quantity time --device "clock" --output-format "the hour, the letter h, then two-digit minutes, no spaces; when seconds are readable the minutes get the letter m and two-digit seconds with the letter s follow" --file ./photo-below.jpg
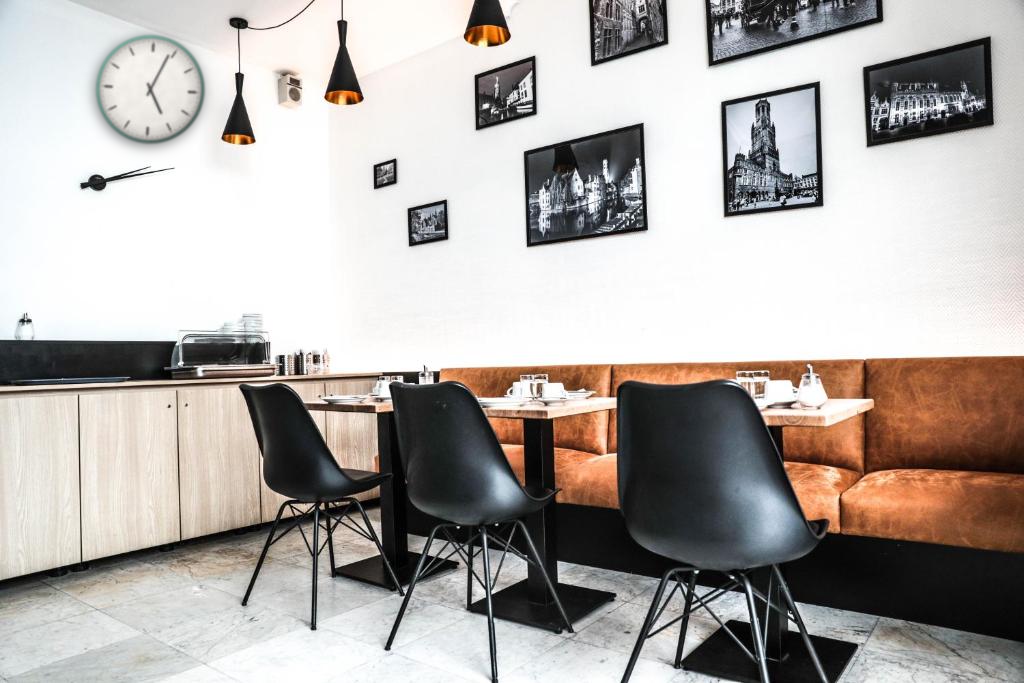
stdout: 5h04
